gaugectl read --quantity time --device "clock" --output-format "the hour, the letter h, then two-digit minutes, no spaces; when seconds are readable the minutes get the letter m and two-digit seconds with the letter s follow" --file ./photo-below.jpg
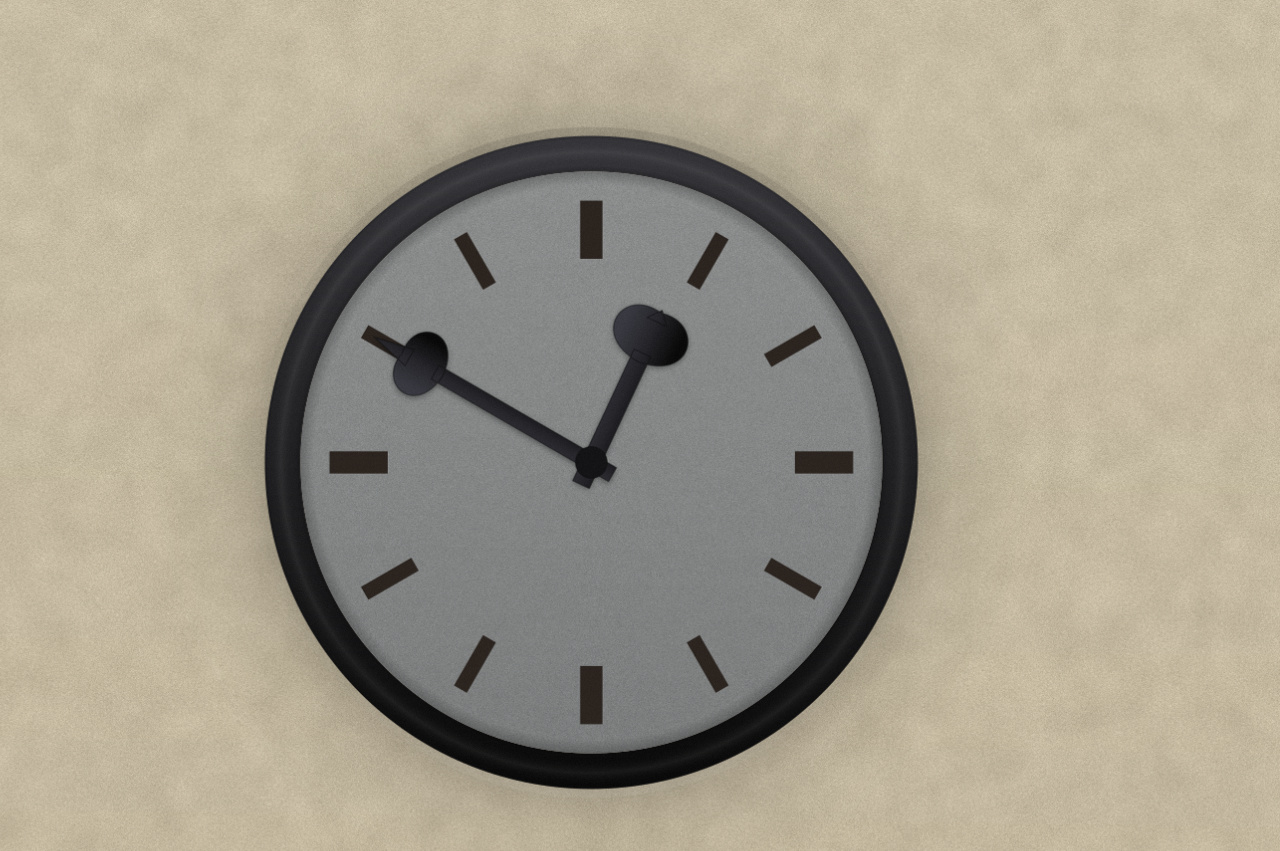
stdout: 12h50
